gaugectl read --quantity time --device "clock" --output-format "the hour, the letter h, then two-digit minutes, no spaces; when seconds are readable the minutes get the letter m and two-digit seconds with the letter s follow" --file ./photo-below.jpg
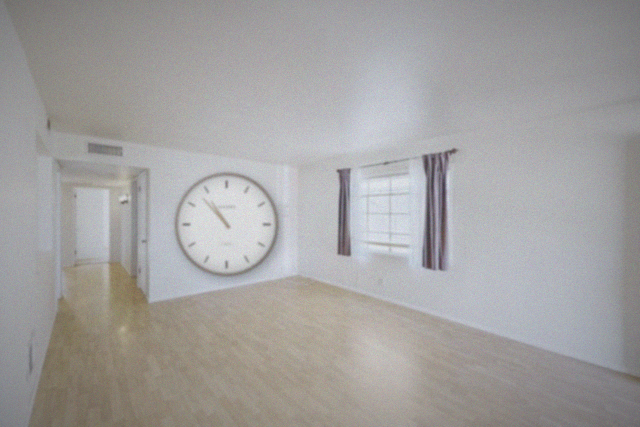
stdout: 10h53
